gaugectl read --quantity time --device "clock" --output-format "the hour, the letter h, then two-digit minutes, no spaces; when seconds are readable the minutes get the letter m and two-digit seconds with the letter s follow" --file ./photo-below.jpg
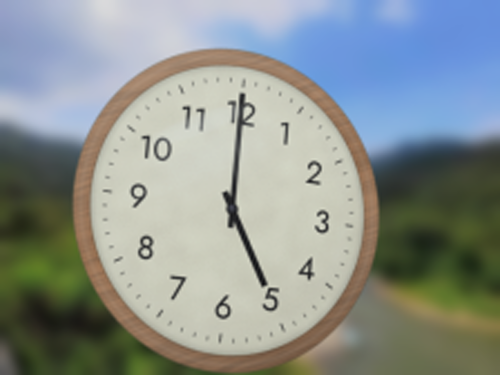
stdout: 5h00
